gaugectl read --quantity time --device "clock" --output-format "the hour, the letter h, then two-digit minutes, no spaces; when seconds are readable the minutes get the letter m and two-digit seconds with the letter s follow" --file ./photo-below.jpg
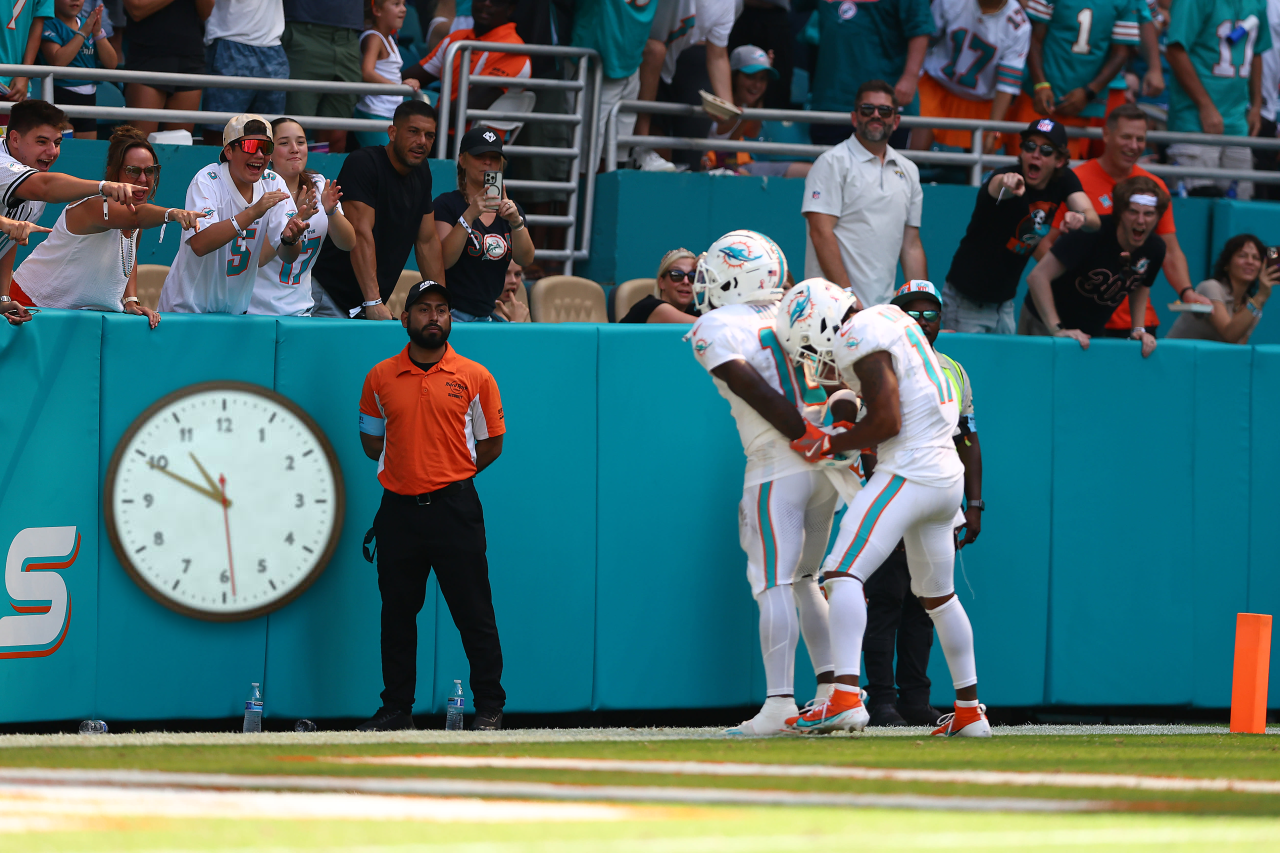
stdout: 10h49m29s
